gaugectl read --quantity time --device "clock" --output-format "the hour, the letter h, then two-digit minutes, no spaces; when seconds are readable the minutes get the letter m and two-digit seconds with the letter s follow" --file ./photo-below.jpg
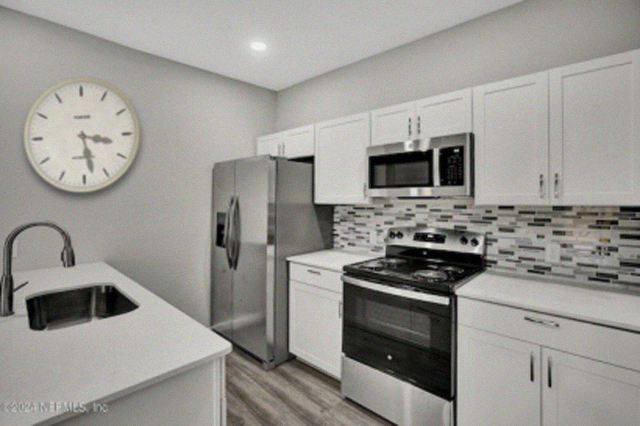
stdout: 3h28
